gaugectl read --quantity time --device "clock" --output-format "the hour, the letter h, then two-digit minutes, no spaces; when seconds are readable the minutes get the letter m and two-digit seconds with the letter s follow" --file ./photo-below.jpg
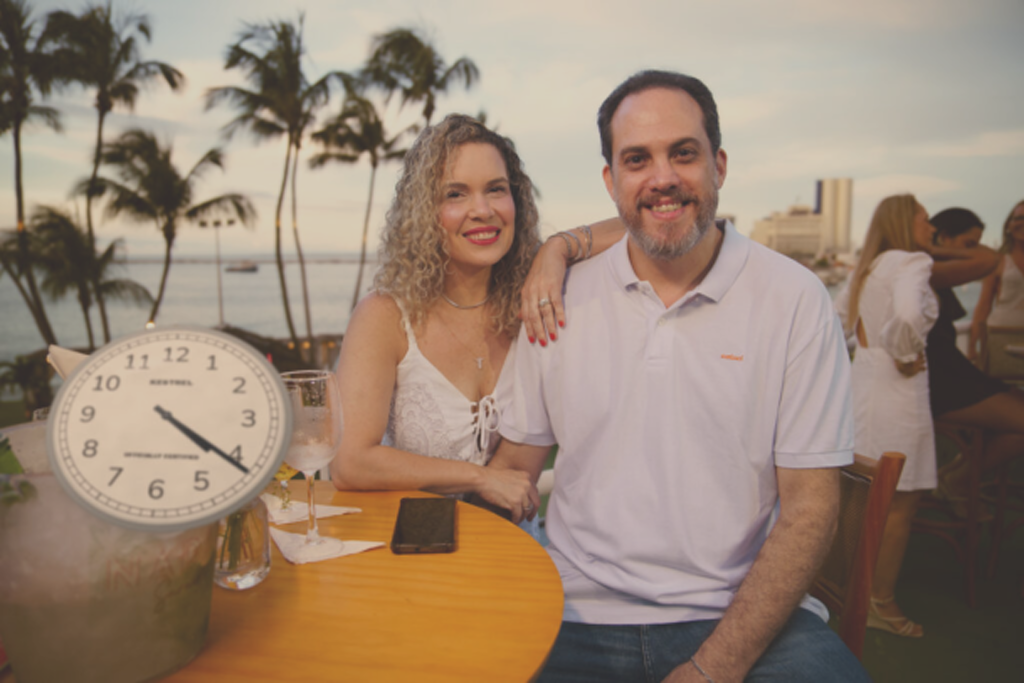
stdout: 4h21
